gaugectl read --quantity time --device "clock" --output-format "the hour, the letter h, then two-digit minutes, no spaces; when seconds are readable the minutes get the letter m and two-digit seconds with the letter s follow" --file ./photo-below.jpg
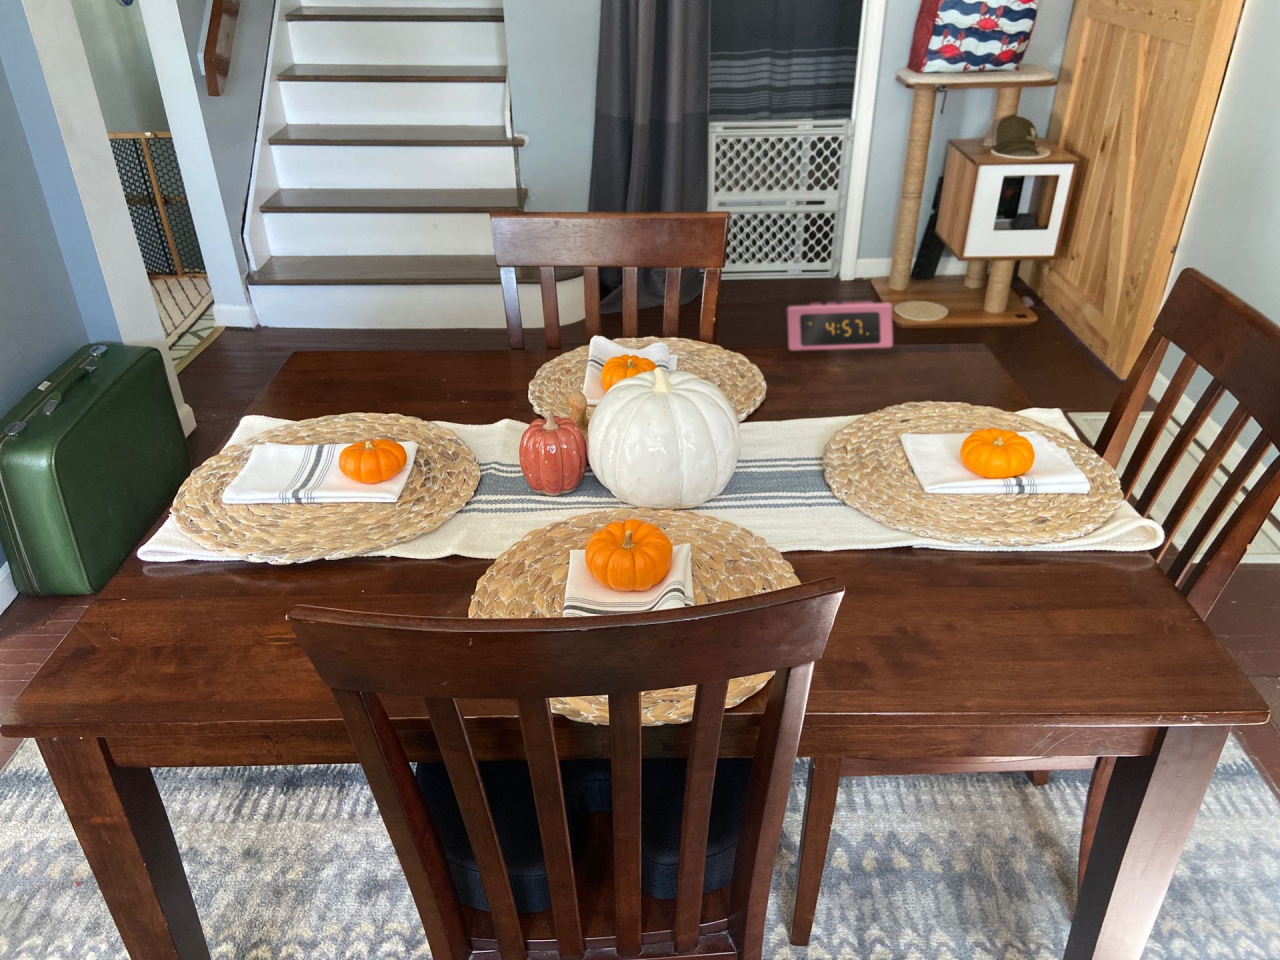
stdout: 4h57
